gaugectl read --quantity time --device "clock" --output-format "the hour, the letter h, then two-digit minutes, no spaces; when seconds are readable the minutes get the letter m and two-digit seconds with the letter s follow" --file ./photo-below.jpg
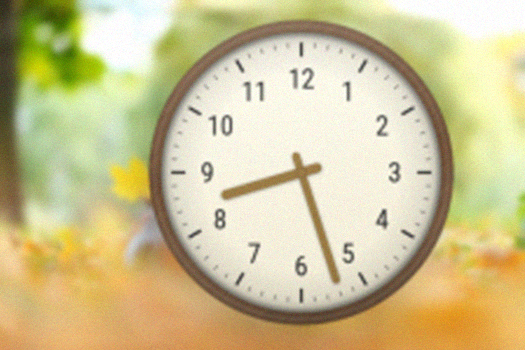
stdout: 8h27
